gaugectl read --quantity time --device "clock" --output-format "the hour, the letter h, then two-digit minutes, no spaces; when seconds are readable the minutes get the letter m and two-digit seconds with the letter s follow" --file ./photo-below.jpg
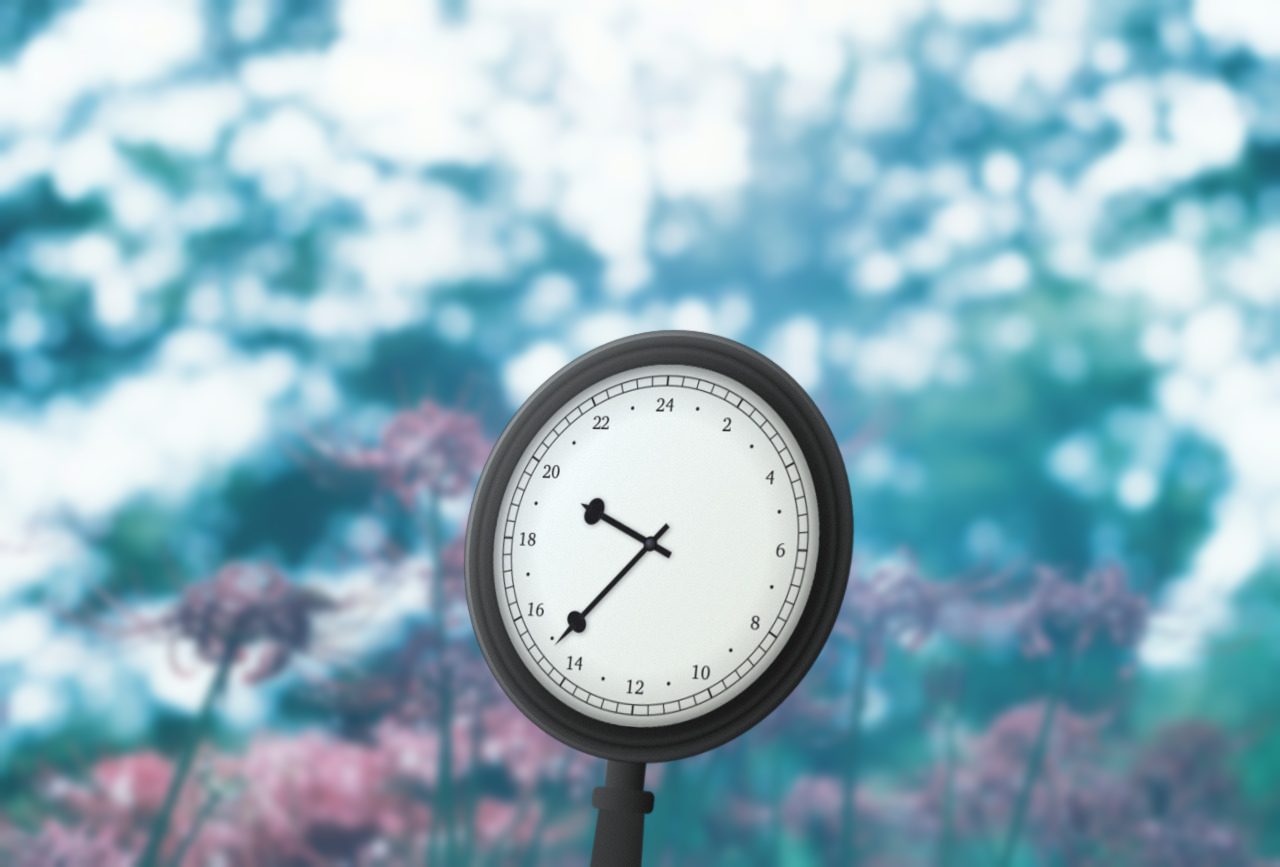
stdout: 19h37
